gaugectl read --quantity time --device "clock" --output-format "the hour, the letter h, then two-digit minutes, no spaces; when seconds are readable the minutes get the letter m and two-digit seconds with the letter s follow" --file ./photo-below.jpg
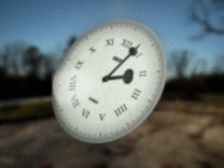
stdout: 2h03
